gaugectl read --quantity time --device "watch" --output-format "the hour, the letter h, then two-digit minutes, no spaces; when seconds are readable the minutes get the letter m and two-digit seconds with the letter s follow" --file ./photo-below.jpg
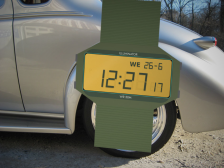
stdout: 12h27m17s
